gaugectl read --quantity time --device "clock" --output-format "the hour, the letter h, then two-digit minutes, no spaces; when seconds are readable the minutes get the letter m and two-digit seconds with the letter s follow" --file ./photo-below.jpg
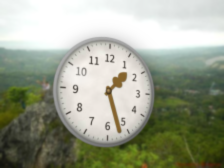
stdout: 1h27
